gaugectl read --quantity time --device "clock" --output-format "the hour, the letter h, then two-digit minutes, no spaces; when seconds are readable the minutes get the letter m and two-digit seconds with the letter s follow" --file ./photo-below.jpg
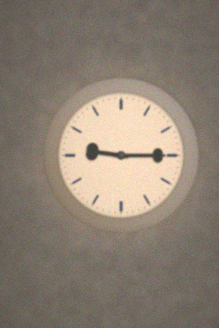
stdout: 9h15
